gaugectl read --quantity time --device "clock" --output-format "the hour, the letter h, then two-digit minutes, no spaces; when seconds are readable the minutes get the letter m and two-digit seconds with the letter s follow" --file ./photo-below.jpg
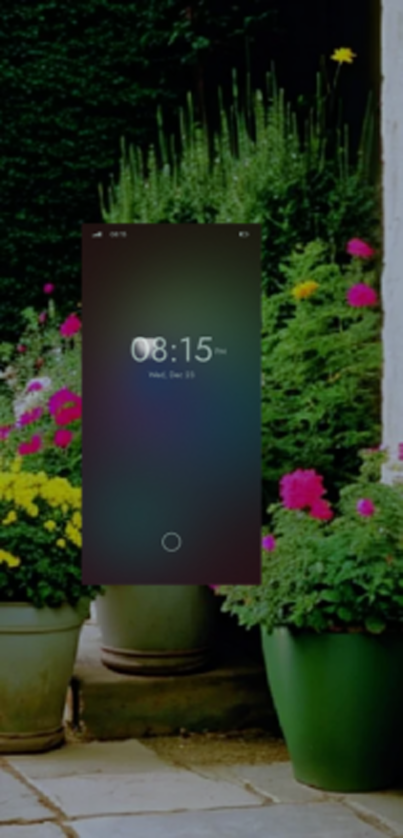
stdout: 8h15
